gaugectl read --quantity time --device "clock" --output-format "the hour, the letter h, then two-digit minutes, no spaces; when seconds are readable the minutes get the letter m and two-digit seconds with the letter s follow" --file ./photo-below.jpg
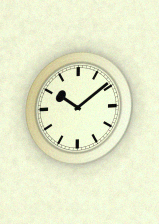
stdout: 10h09
